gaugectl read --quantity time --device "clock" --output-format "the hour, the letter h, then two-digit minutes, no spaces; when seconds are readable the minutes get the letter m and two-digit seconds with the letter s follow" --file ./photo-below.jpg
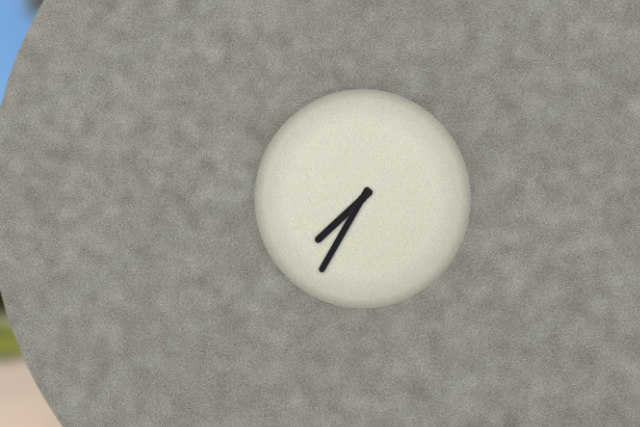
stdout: 7h35
